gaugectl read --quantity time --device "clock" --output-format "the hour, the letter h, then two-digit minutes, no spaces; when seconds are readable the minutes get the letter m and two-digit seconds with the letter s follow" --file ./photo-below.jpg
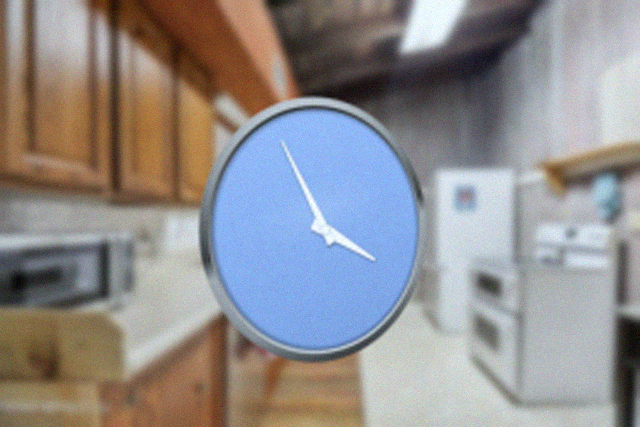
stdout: 3h55
